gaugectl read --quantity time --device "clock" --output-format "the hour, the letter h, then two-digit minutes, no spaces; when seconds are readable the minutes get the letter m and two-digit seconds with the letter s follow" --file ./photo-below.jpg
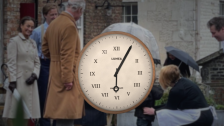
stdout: 6h05
